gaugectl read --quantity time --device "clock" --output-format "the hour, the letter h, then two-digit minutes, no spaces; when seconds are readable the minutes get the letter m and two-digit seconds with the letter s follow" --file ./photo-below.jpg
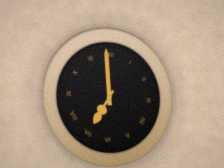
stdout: 6h59
